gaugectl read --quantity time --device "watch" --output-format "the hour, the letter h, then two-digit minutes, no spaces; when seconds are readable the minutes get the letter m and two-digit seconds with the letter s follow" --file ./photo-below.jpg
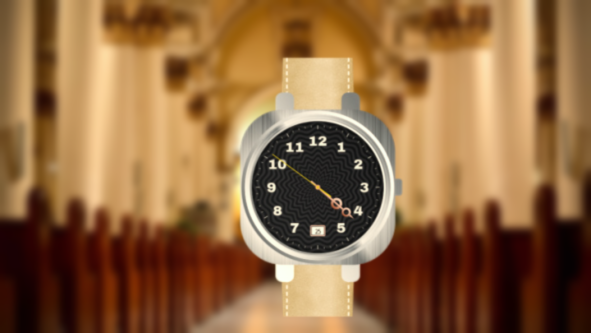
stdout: 4h21m51s
